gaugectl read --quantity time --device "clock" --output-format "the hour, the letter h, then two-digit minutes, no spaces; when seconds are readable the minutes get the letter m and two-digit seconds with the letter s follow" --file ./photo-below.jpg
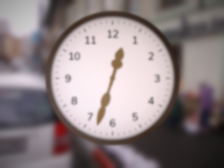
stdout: 12h33
